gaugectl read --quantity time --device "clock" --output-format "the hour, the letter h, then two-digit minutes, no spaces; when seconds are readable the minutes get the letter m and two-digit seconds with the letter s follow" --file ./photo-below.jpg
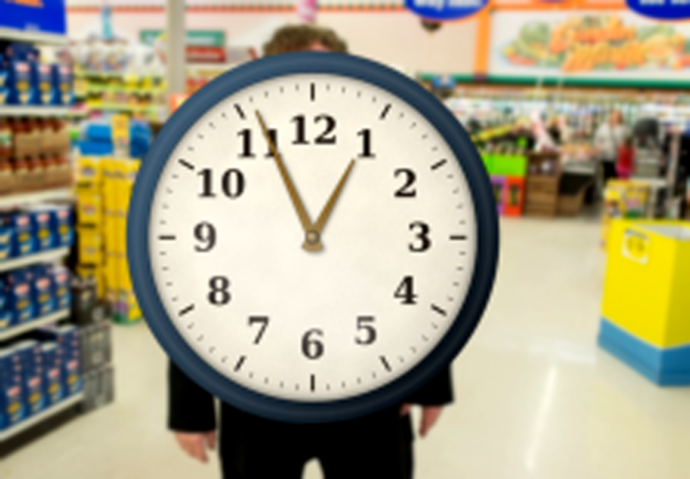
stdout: 12h56
